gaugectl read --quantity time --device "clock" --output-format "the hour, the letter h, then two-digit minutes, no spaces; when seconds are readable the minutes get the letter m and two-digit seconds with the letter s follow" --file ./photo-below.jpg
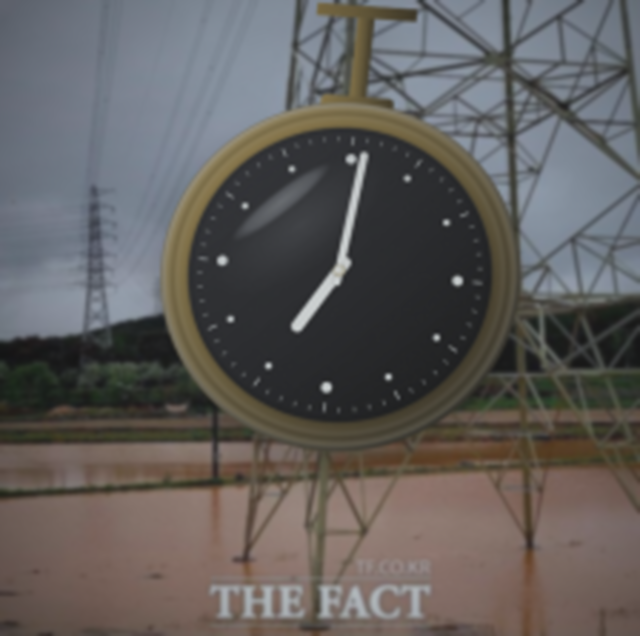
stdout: 7h01
